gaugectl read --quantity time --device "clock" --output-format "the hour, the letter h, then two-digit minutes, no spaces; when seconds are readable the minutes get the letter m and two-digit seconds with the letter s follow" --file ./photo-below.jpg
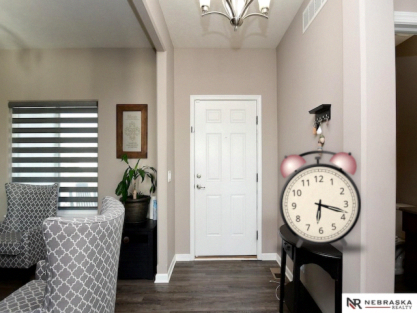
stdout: 6h18
